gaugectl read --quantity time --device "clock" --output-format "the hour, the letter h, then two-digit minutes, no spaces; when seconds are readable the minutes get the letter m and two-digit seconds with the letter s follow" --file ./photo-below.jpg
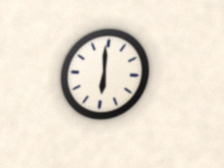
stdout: 5h59
